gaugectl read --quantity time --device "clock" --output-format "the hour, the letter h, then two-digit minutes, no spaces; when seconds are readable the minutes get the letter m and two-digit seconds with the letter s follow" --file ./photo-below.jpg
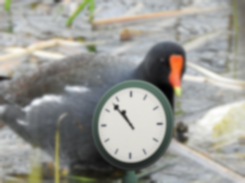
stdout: 10h53
